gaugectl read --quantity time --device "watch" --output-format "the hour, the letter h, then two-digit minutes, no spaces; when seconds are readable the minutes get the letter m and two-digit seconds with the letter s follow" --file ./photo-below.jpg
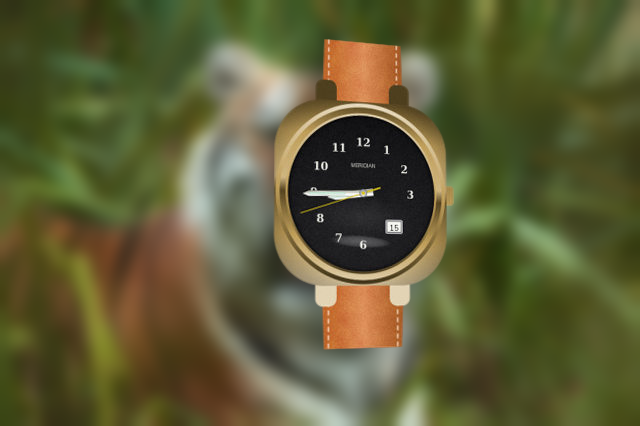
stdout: 8h44m42s
